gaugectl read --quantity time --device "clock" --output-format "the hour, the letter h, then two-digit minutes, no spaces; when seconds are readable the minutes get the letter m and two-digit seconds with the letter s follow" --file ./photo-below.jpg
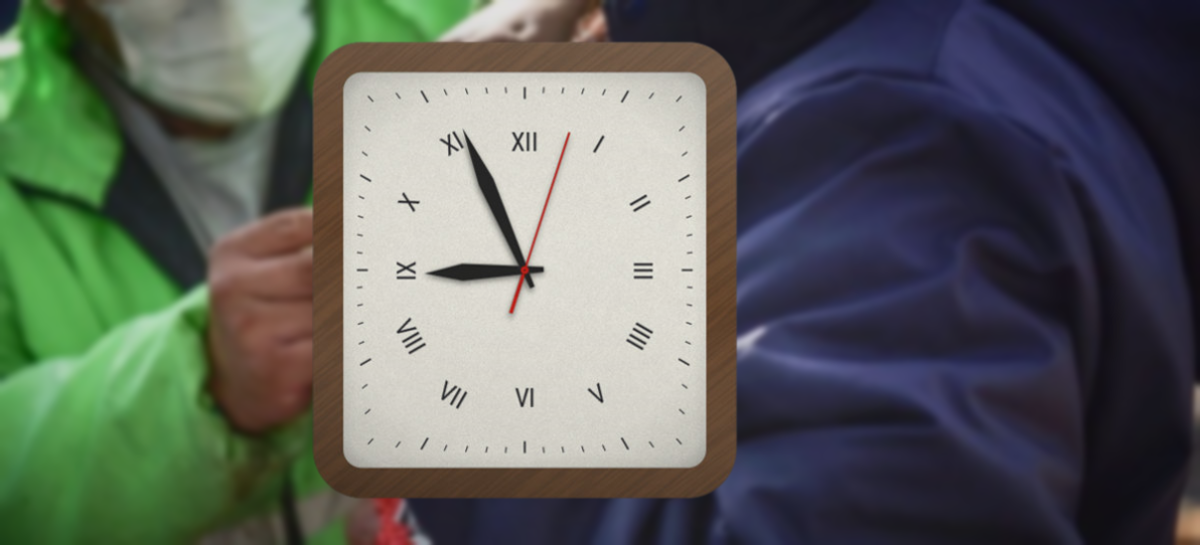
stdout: 8h56m03s
